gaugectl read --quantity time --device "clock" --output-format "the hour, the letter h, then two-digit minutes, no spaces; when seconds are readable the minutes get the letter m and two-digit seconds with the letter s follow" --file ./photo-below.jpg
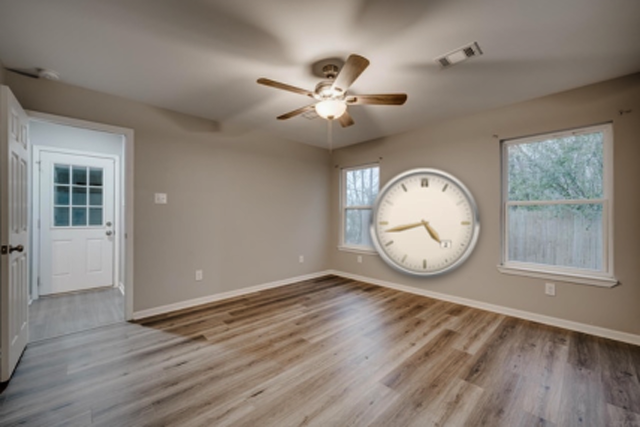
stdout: 4h43
